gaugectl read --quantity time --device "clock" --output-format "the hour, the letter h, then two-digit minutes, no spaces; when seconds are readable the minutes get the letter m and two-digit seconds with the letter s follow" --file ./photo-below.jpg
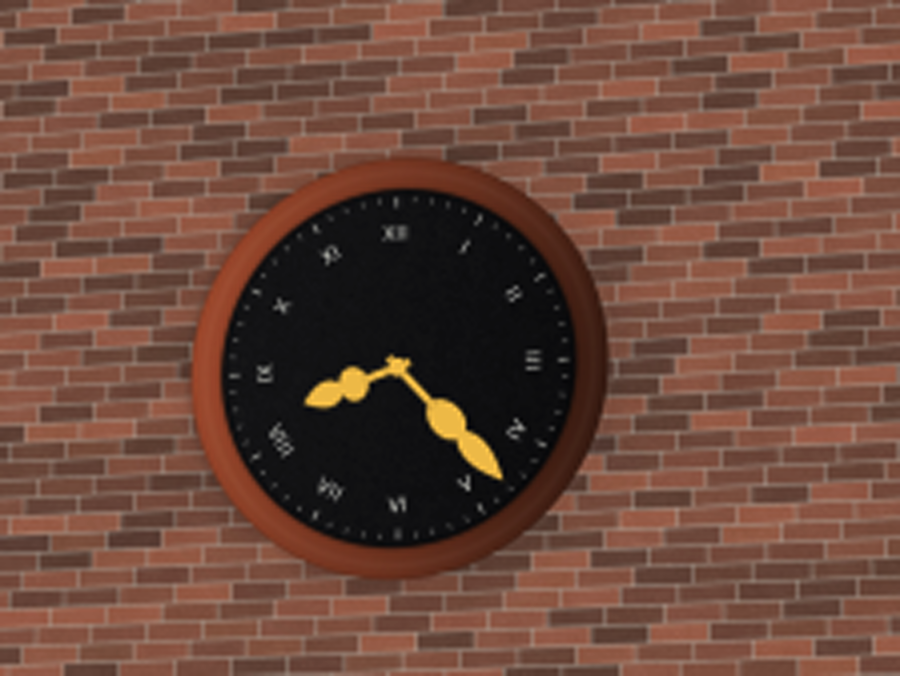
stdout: 8h23
